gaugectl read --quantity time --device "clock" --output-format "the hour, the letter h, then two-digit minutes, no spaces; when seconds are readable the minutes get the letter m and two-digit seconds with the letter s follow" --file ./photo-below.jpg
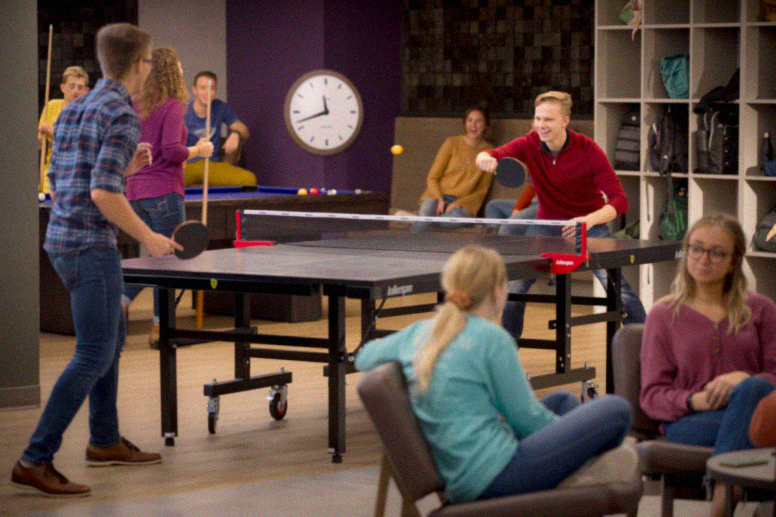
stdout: 11h42
